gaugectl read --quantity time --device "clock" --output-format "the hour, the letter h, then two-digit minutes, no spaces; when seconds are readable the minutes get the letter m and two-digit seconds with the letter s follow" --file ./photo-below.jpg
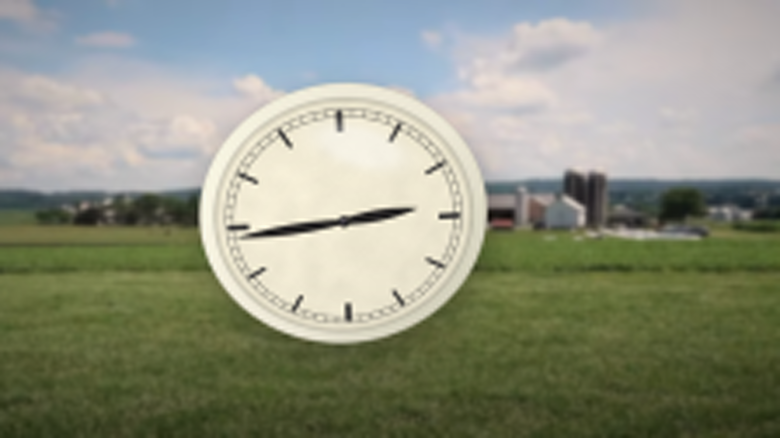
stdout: 2h44
